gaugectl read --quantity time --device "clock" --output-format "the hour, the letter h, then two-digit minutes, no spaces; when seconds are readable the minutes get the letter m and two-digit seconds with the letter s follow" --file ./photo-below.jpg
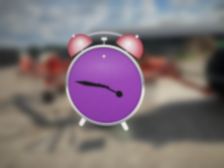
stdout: 3h46
